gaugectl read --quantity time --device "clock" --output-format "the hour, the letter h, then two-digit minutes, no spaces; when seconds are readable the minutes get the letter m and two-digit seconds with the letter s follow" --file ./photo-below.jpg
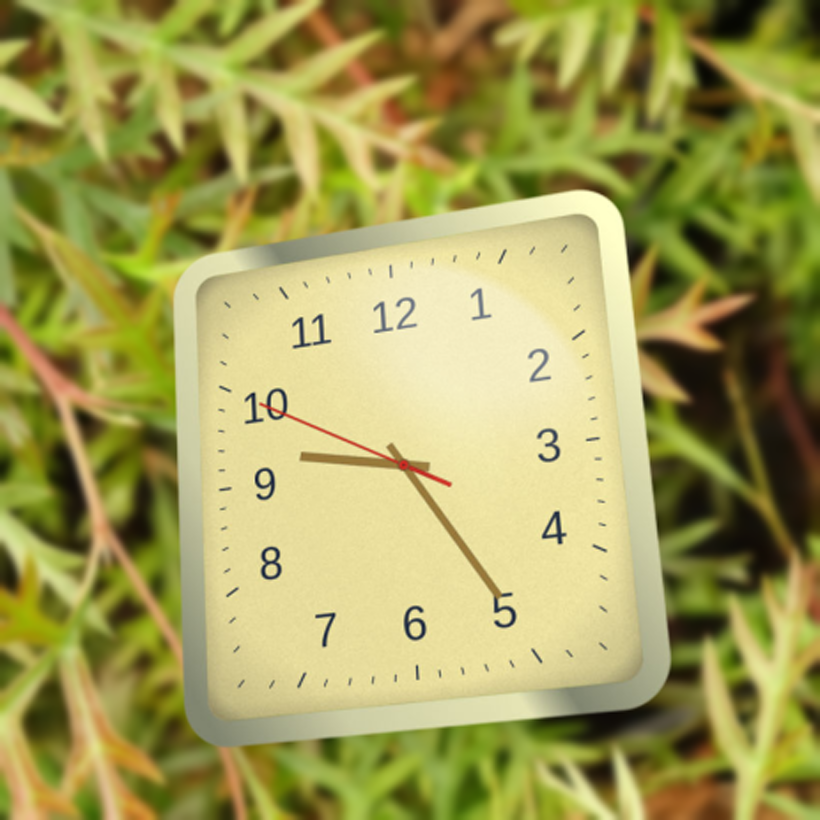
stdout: 9h24m50s
